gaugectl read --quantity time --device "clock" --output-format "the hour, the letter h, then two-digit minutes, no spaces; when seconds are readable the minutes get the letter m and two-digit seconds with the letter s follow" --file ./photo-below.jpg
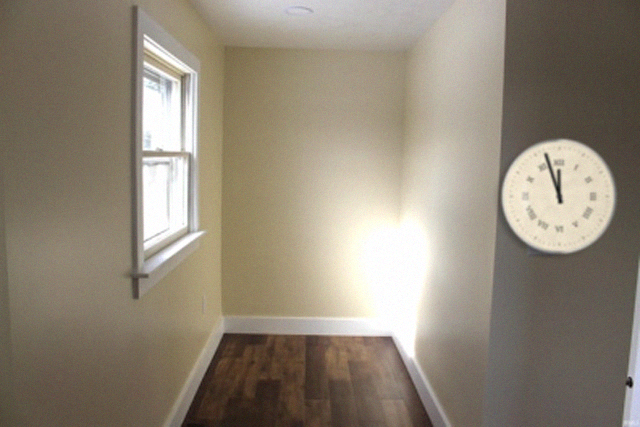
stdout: 11h57
